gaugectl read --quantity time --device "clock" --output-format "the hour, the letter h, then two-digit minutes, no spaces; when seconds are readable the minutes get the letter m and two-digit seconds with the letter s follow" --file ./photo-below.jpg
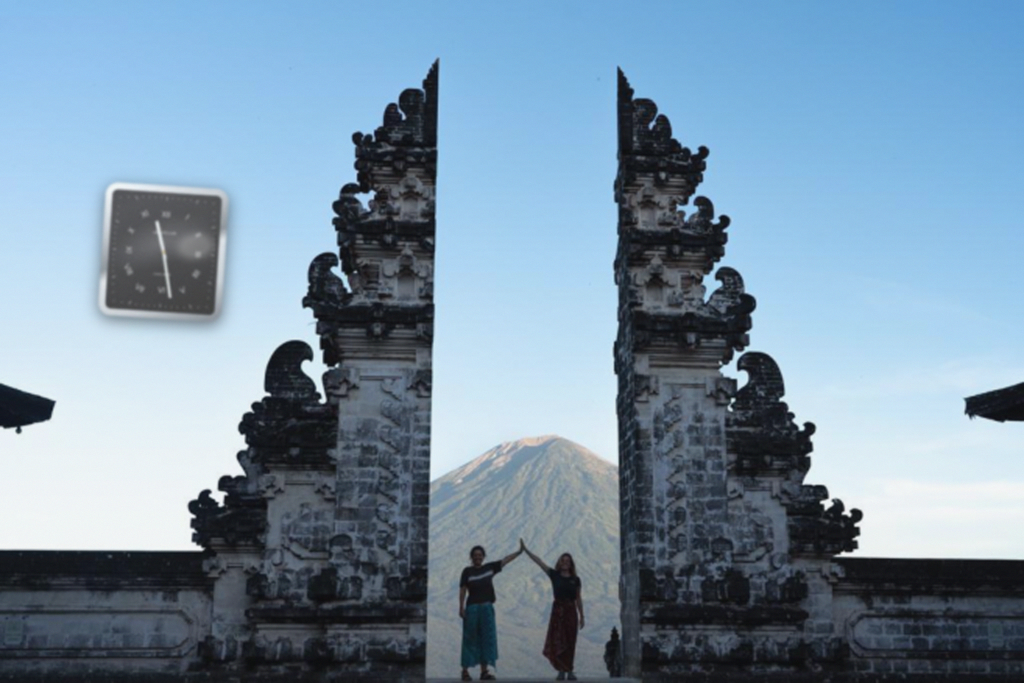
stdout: 11h28
